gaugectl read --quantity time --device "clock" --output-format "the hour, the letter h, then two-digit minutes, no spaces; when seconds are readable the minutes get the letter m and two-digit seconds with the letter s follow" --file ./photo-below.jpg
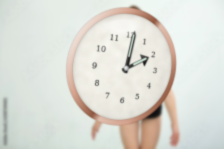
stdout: 2h01
